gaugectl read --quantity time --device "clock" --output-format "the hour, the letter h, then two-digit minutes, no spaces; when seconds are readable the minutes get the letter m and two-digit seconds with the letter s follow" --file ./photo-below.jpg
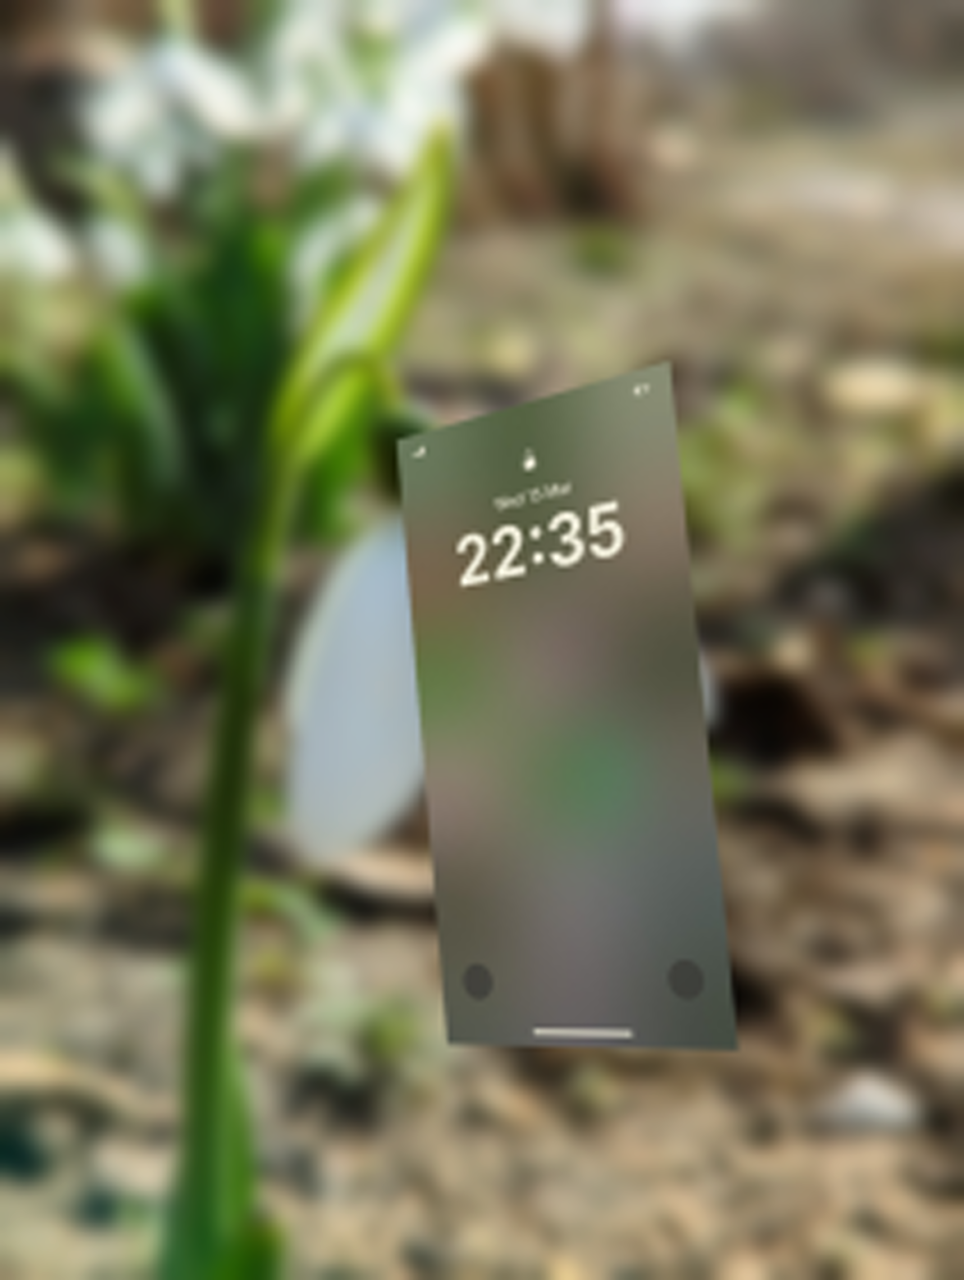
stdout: 22h35
